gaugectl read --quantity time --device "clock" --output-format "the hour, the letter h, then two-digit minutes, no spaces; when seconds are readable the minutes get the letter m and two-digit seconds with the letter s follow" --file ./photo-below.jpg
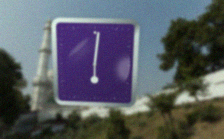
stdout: 6h01
